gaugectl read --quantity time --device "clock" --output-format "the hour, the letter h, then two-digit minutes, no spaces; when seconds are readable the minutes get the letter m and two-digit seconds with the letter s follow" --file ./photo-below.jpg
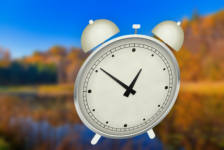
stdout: 12h51
